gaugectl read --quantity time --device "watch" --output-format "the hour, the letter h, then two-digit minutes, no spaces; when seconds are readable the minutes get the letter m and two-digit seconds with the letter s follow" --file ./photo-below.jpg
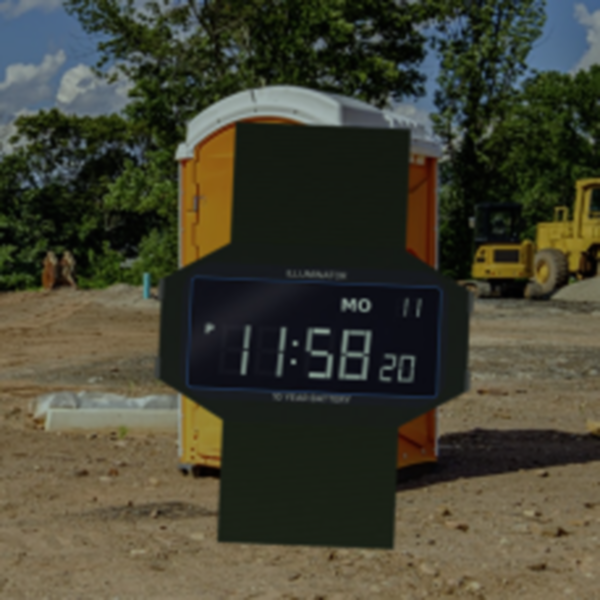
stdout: 11h58m20s
